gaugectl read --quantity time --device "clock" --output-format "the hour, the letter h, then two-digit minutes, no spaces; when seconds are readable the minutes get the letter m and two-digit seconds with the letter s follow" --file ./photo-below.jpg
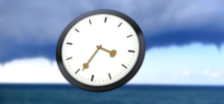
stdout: 3h34
